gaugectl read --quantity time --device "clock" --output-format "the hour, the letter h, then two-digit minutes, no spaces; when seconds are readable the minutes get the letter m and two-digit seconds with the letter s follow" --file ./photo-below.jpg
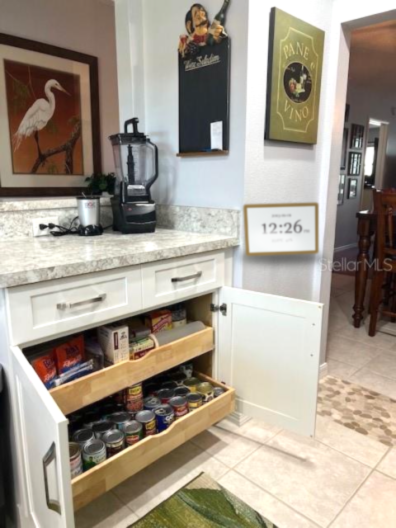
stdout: 12h26
